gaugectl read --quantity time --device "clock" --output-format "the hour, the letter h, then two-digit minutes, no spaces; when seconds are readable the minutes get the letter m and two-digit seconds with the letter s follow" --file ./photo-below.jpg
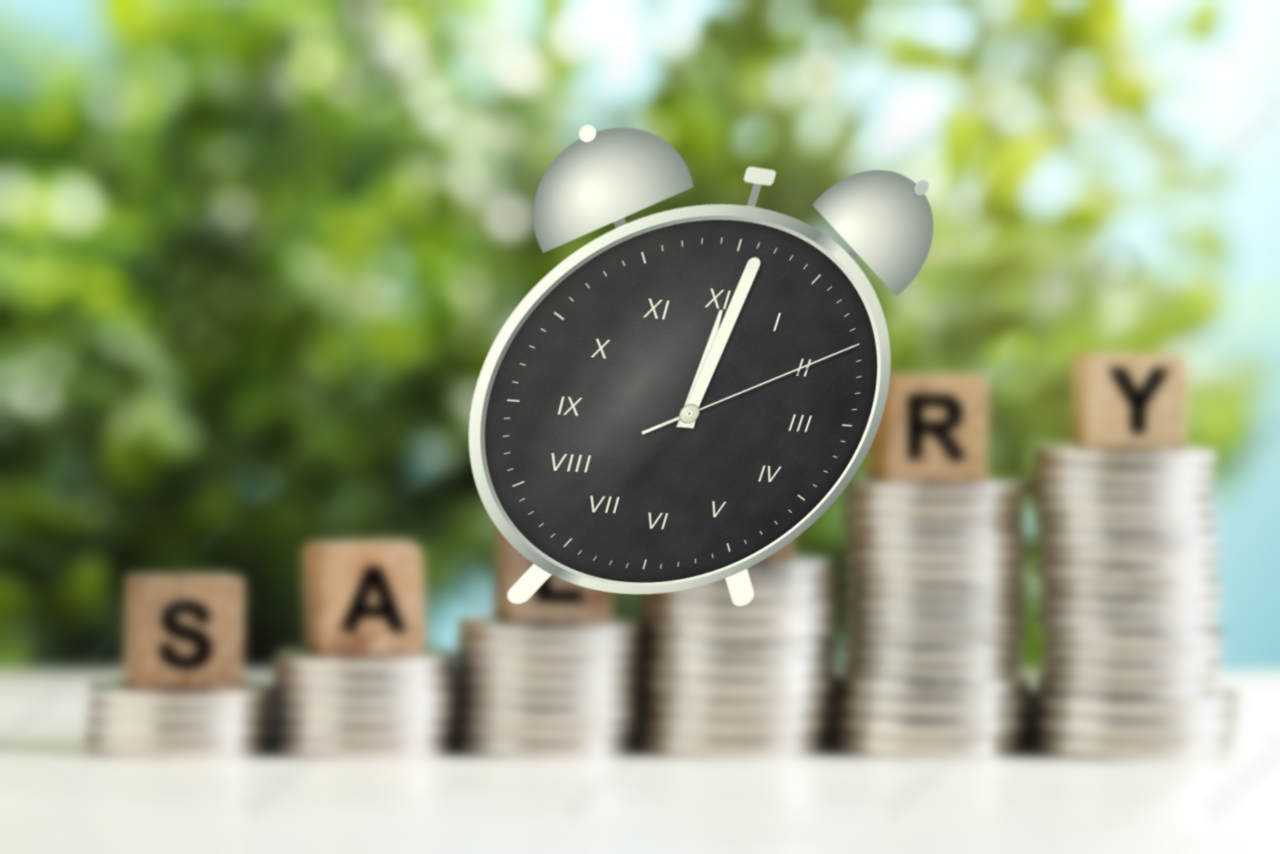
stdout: 12h01m10s
